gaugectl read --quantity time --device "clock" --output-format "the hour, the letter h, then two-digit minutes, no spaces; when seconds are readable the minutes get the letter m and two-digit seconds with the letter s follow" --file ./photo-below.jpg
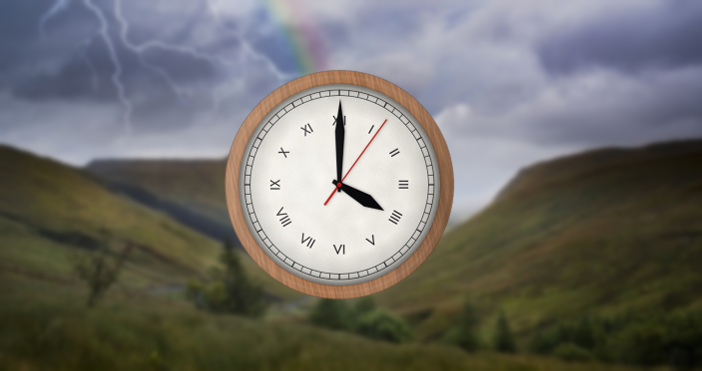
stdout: 4h00m06s
